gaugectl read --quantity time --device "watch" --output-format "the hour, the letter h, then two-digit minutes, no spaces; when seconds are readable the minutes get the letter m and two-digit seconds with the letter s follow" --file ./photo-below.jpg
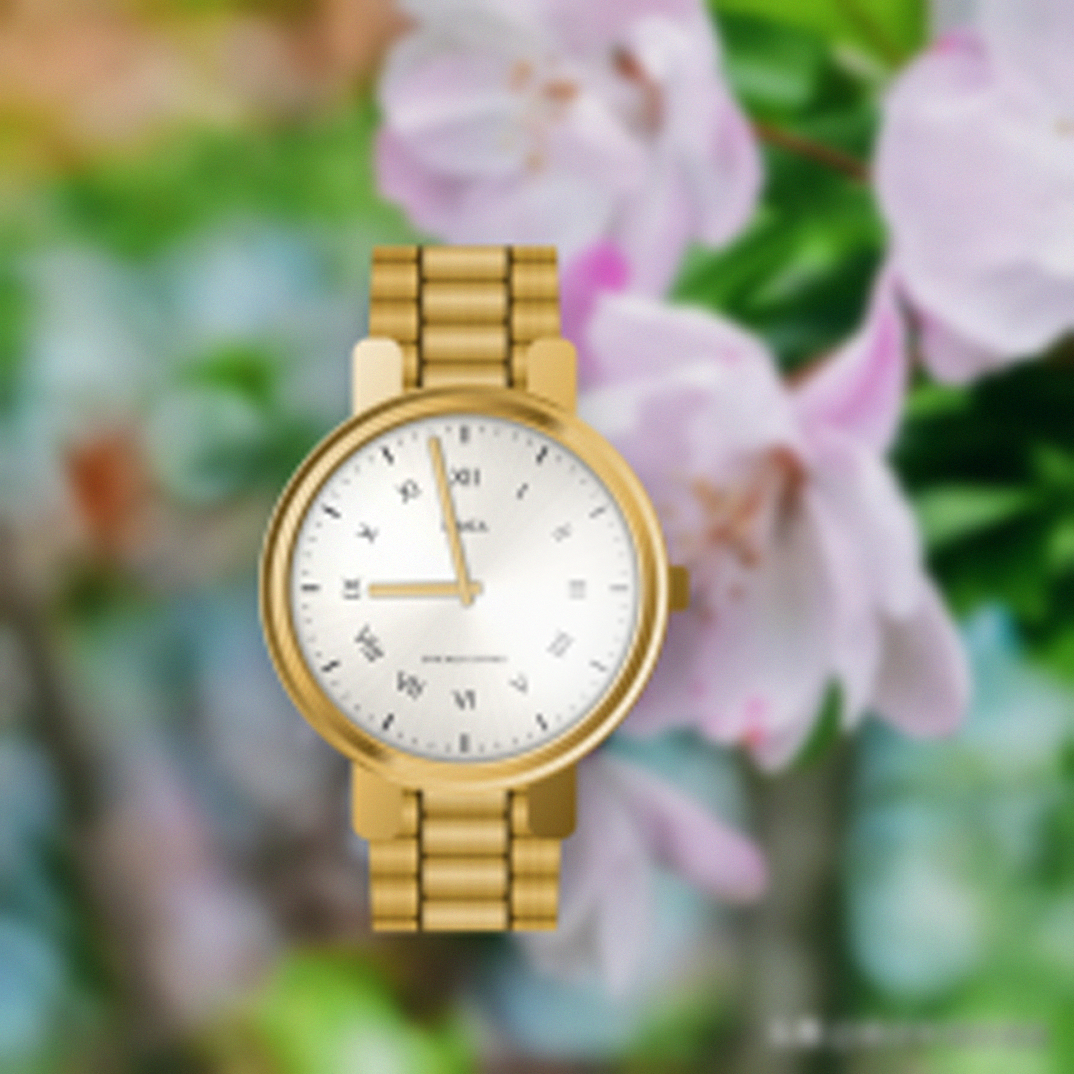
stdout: 8h58
